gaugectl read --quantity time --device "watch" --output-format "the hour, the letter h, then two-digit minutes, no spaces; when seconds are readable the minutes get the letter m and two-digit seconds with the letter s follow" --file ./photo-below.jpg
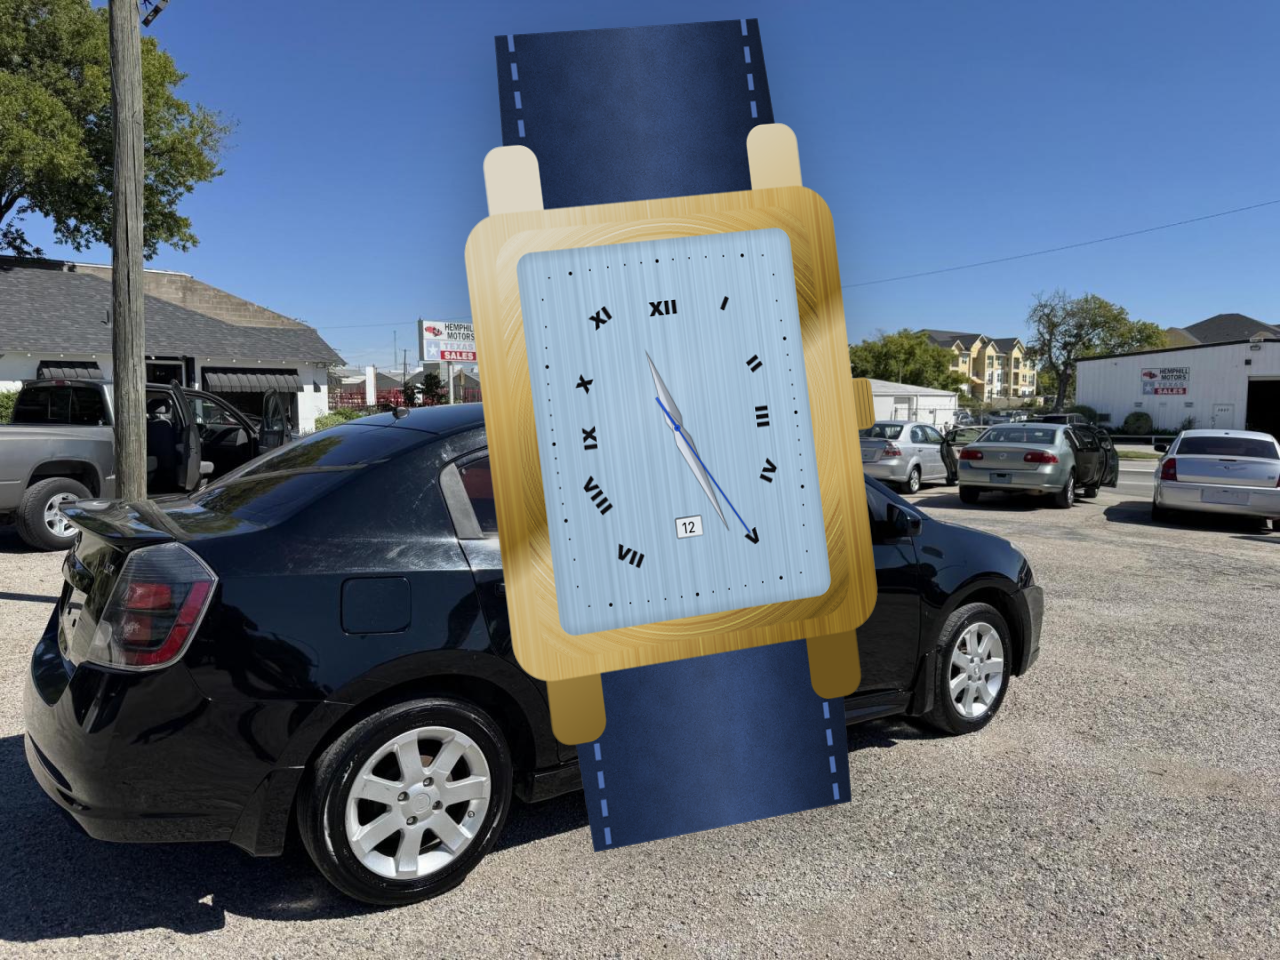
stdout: 11h26m25s
